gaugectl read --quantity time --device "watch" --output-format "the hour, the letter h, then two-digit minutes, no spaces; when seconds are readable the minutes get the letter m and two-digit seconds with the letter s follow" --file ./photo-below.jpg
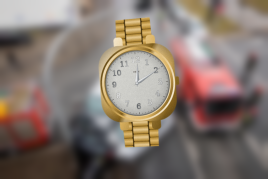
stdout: 12h10
